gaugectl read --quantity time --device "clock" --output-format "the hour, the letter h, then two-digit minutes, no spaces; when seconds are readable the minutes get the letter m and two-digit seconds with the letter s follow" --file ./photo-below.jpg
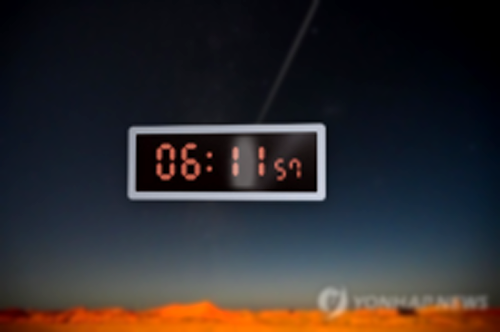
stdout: 6h11m57s
